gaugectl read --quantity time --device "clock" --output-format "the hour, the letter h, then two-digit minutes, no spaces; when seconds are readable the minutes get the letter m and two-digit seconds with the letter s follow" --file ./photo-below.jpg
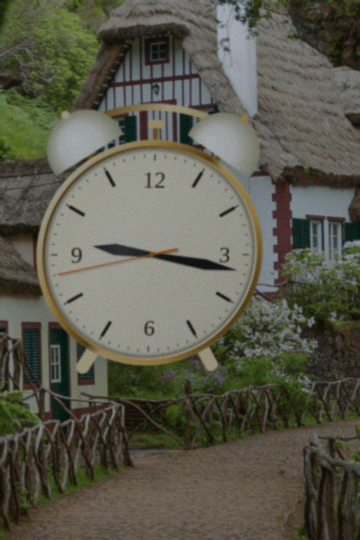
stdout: 9h16m43s
